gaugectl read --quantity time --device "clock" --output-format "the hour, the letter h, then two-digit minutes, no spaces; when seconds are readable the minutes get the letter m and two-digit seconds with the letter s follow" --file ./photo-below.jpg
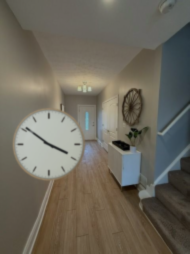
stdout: 3h51
